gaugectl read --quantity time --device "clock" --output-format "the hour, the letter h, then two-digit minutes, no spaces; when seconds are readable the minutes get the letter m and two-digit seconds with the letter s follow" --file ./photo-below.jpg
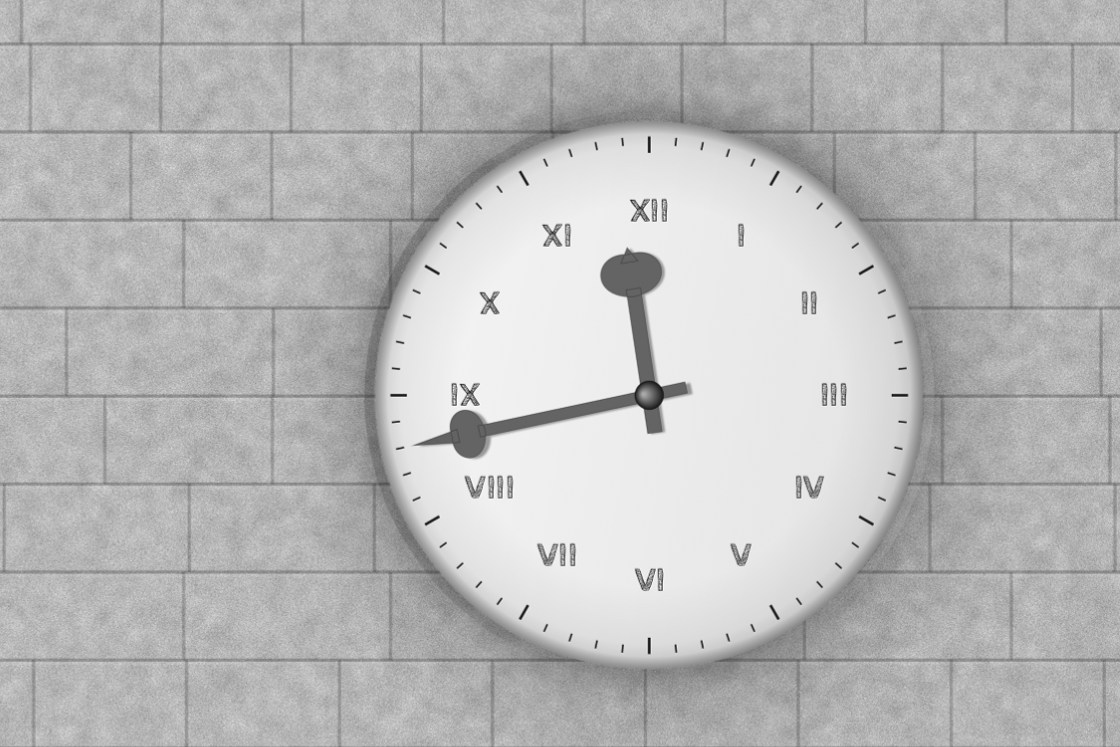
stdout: 11h43
